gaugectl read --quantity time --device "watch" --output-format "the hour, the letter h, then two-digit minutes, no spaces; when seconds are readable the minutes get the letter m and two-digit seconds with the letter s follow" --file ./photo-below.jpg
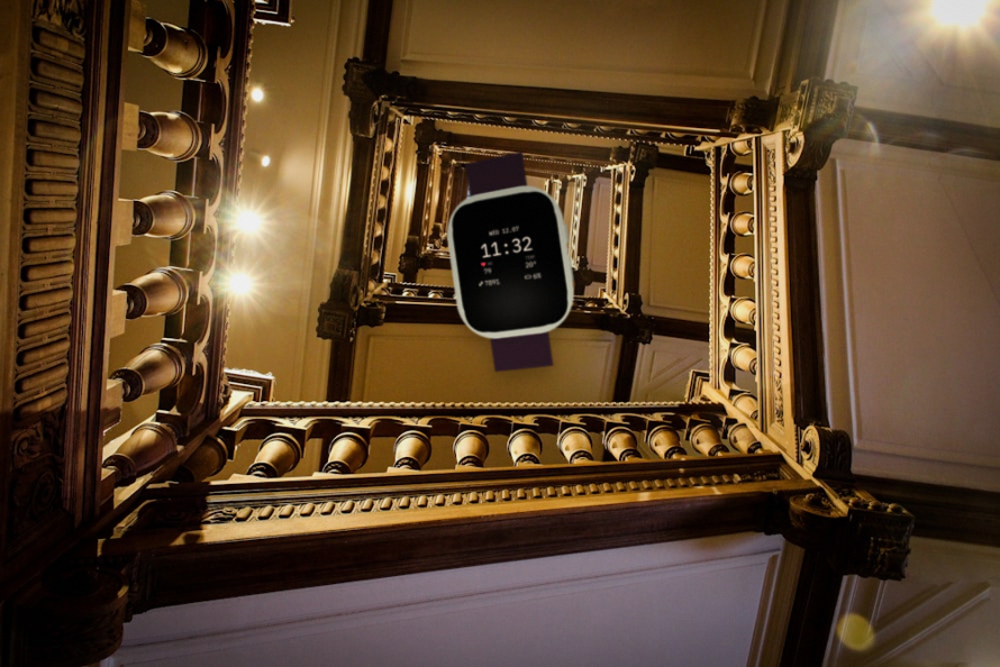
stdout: 11h32
